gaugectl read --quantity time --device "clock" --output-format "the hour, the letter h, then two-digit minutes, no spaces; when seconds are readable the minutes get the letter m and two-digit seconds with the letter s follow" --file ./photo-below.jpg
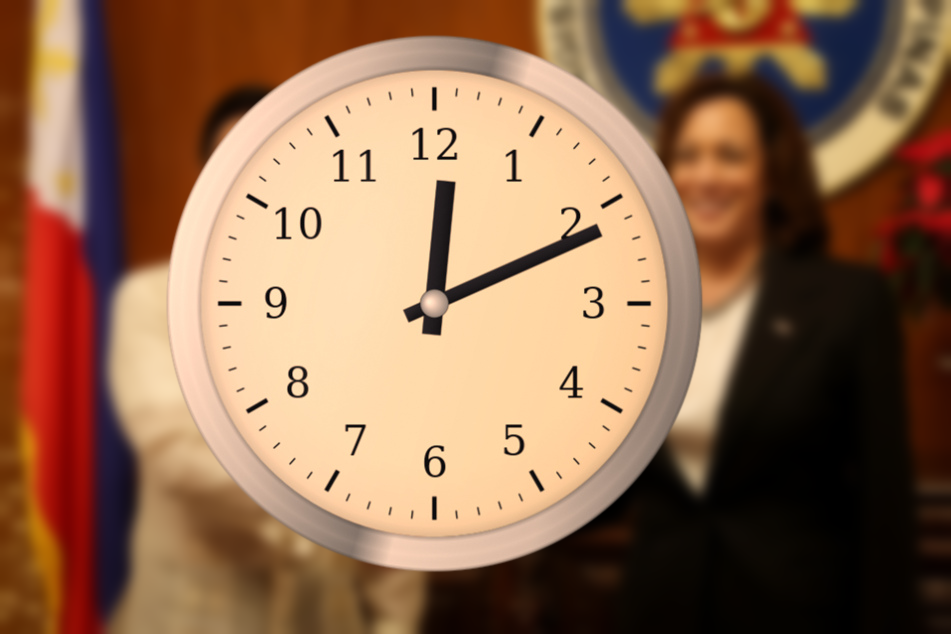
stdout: 12h11
